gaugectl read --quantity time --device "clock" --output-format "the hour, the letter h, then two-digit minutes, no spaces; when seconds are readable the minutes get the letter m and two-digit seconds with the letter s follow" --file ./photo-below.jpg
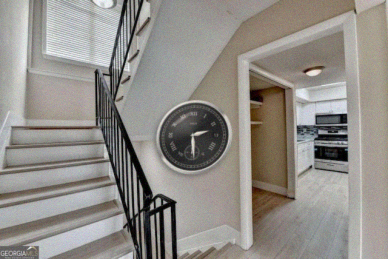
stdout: 2h29
